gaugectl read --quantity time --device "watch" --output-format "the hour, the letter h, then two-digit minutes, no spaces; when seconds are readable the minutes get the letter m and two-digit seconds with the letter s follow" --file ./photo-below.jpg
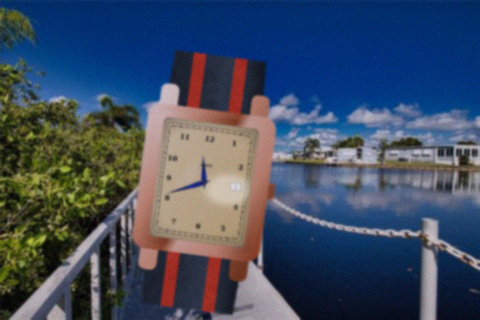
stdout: 11h41
